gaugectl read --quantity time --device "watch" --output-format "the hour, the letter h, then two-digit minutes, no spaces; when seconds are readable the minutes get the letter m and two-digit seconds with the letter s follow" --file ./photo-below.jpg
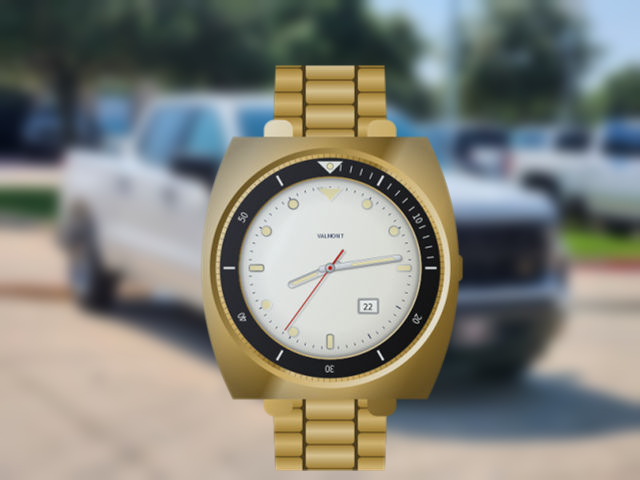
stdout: 8h13m36s
